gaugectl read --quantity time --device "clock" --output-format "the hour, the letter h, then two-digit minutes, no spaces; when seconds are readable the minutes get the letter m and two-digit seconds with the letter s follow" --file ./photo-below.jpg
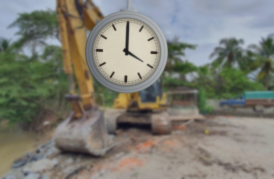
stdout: 4h00
